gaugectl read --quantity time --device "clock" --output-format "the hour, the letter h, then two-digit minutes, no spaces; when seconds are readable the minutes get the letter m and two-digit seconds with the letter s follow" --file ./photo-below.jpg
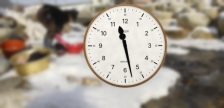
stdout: 11h28
